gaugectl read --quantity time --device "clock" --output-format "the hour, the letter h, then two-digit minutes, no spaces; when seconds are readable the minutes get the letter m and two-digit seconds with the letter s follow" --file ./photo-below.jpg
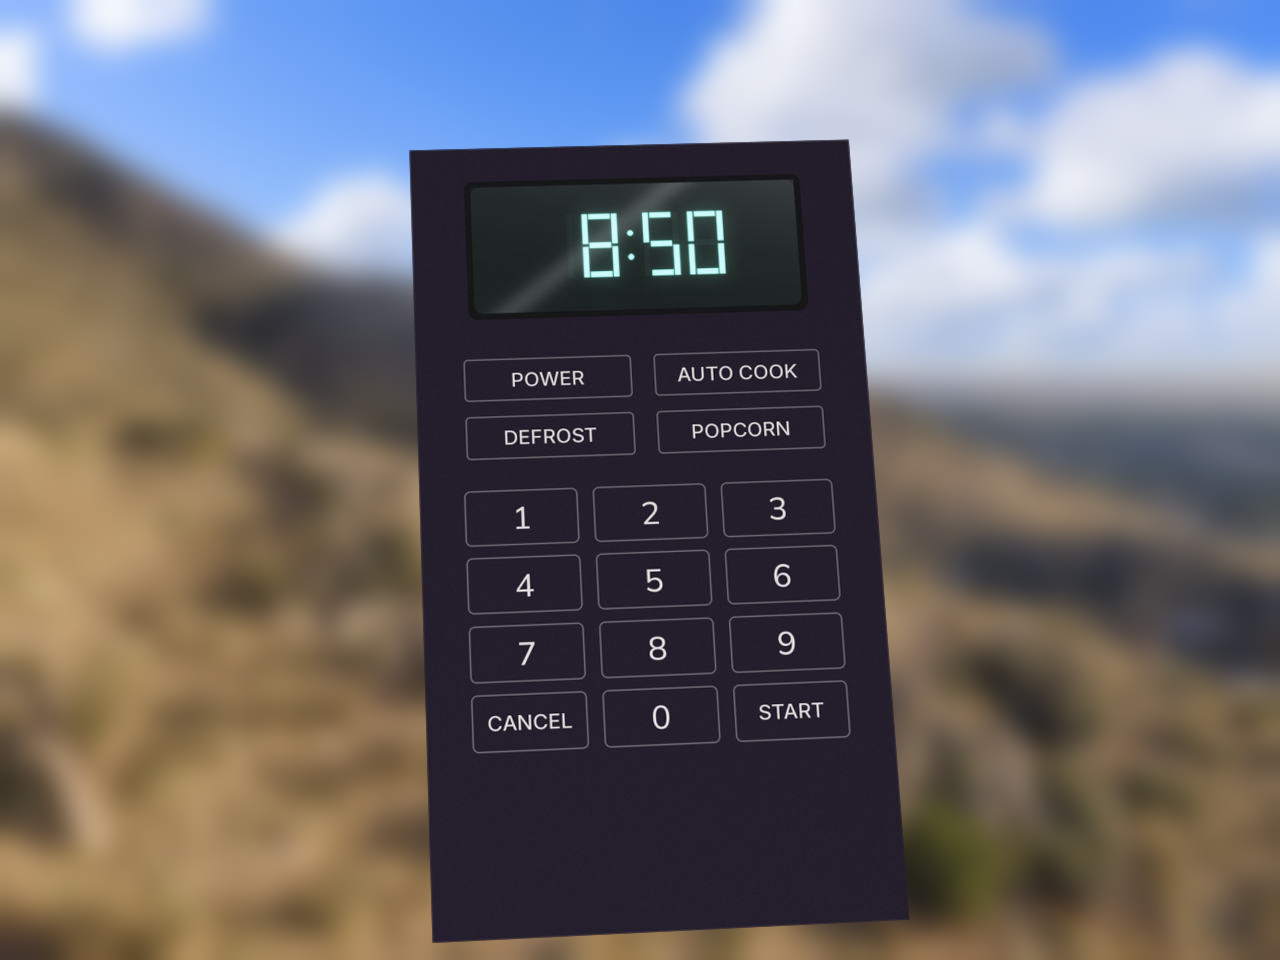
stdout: 8h50
